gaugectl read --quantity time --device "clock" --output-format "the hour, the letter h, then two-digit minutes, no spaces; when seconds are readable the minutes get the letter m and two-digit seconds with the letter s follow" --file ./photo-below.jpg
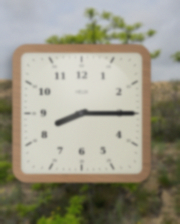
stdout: 8h15
